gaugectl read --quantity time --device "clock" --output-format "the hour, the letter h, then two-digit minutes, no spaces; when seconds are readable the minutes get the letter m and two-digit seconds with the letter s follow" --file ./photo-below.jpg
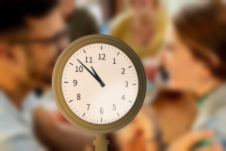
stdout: 10h52
